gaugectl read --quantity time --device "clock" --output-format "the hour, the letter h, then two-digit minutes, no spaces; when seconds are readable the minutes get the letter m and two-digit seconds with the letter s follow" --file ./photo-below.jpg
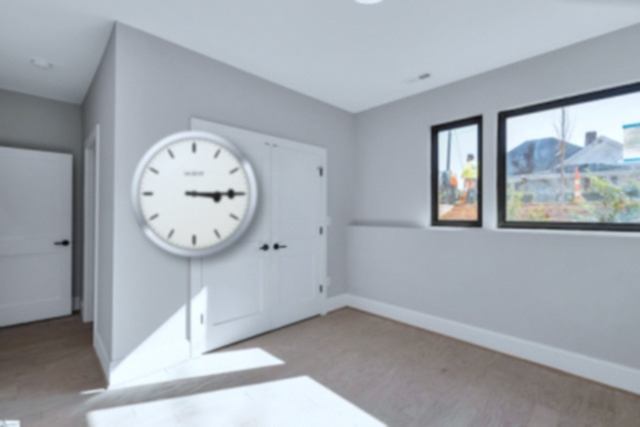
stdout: 3h15
